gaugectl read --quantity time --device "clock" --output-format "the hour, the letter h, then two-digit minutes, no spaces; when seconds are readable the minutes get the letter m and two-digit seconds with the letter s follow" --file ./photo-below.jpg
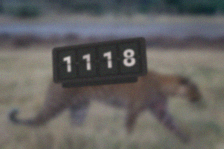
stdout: 11h18
